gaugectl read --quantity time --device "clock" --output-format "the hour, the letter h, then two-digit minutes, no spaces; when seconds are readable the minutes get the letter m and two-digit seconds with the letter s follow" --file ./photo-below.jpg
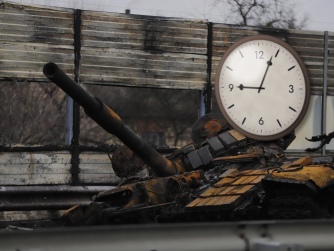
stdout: 9h04
